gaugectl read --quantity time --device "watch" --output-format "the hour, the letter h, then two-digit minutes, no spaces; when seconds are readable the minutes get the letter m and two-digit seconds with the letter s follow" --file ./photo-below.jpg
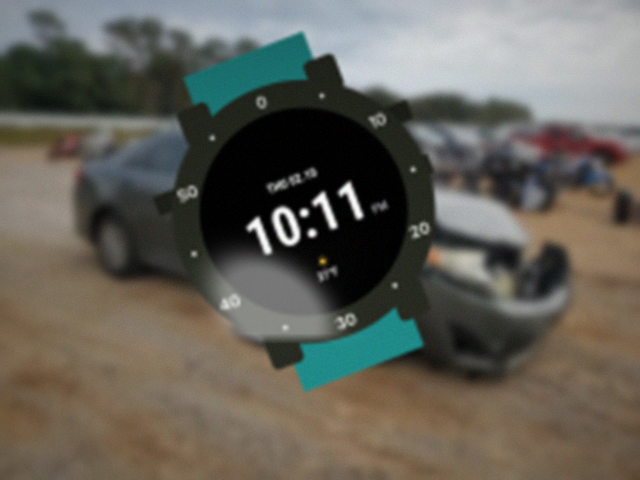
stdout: 10h11
